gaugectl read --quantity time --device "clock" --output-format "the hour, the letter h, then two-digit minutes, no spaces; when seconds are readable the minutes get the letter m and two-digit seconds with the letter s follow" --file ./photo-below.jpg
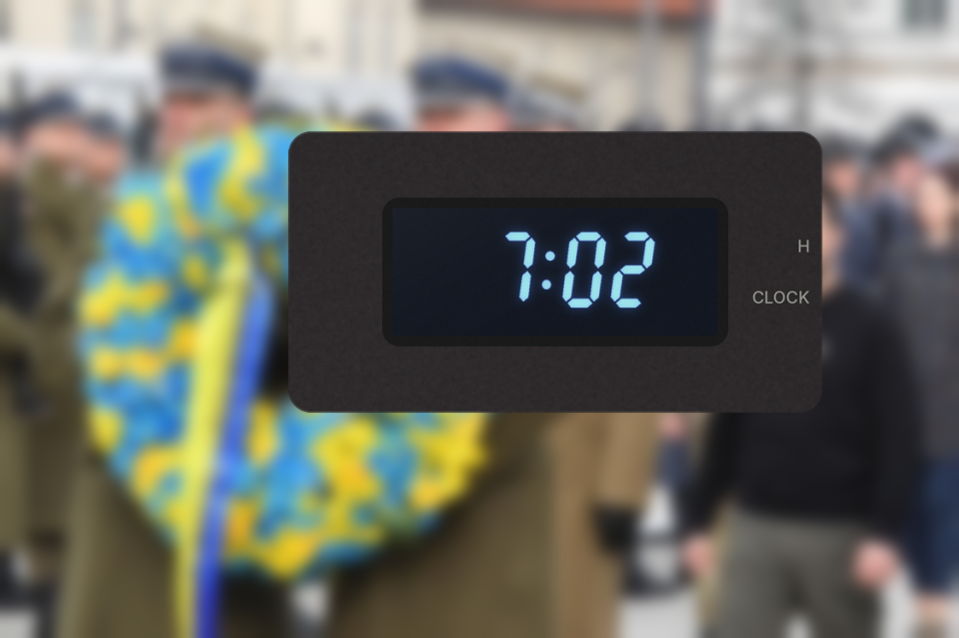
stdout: 7h02
